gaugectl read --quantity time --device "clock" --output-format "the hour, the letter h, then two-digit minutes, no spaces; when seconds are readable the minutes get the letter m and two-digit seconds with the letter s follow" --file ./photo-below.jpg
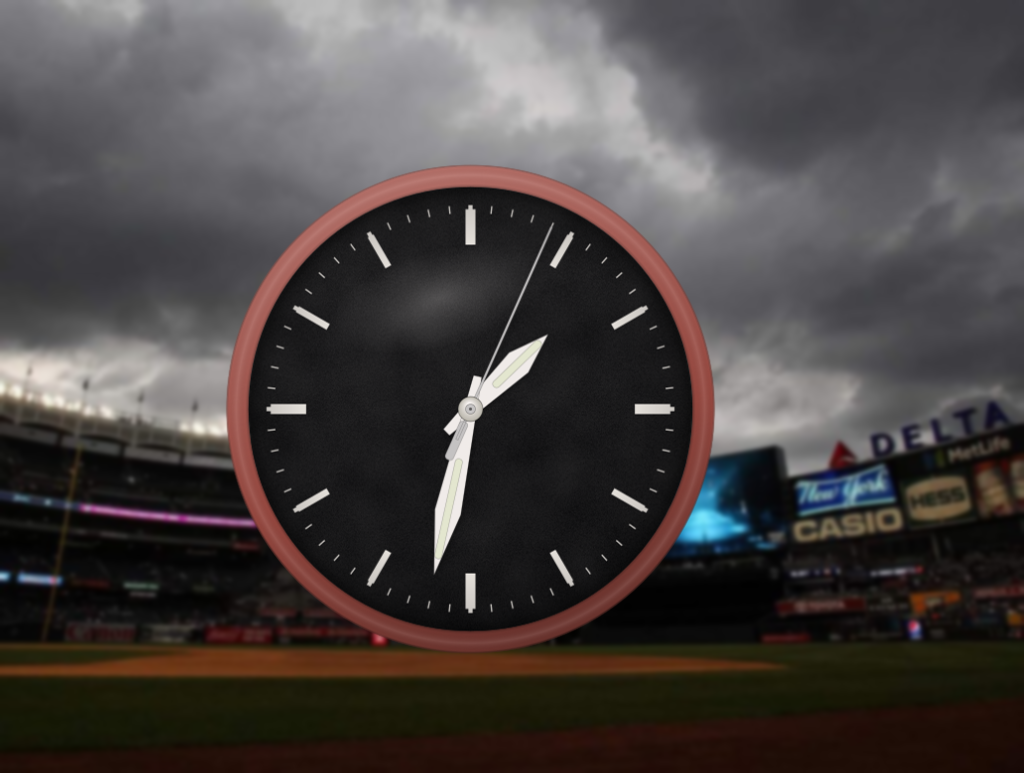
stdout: 1h32m04s
